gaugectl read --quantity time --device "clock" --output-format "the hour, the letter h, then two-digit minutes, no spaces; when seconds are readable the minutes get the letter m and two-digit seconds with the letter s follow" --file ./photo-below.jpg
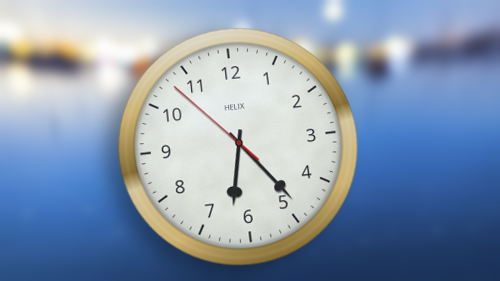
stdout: 6h23m53s
